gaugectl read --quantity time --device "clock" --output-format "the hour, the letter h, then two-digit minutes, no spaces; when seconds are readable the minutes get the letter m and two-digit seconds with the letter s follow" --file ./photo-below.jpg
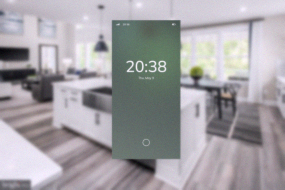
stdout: 20h38
